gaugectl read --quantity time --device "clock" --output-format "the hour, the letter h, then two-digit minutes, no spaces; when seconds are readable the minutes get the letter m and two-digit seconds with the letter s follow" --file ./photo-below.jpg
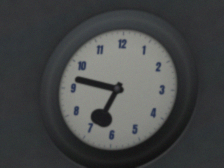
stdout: 6h47
